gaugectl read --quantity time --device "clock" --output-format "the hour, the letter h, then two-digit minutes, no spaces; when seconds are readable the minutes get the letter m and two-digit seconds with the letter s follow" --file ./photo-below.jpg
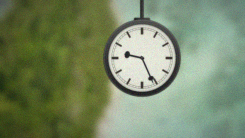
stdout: 9h26
